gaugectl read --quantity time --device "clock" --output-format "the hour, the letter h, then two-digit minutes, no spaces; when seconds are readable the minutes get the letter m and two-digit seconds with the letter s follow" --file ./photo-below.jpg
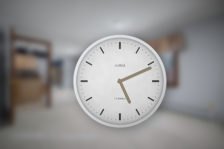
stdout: 5h11
